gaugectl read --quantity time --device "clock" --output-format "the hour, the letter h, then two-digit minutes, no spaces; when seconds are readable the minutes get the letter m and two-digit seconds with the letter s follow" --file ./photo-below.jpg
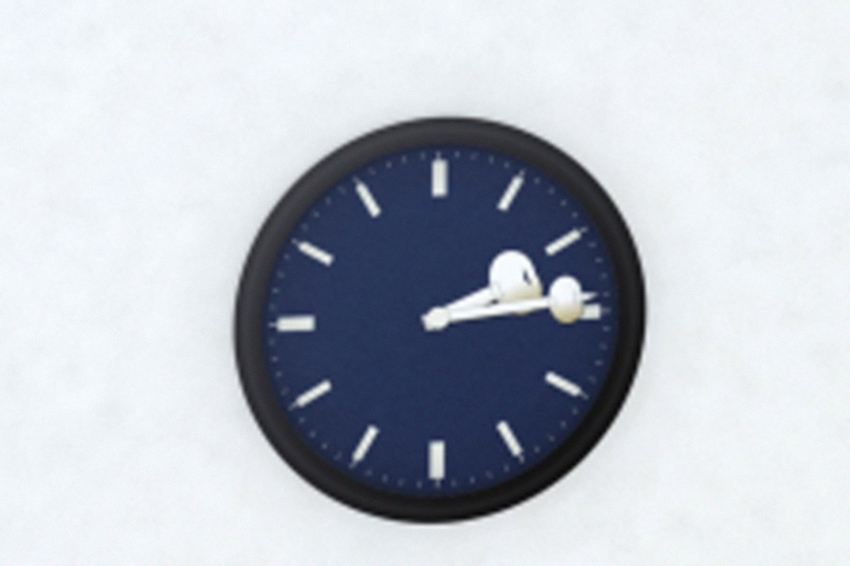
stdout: 2h14
